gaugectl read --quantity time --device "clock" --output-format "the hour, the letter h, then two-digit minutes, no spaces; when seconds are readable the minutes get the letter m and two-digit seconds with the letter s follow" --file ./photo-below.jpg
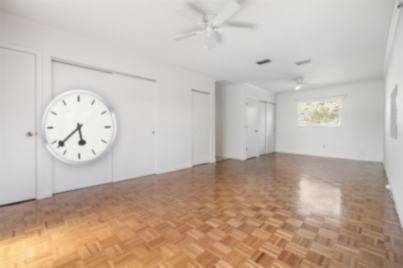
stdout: 5h38
